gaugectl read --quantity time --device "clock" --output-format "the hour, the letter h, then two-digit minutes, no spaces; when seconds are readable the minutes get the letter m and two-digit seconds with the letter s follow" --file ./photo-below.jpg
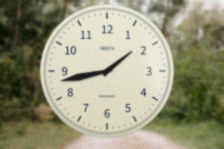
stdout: 1h43
